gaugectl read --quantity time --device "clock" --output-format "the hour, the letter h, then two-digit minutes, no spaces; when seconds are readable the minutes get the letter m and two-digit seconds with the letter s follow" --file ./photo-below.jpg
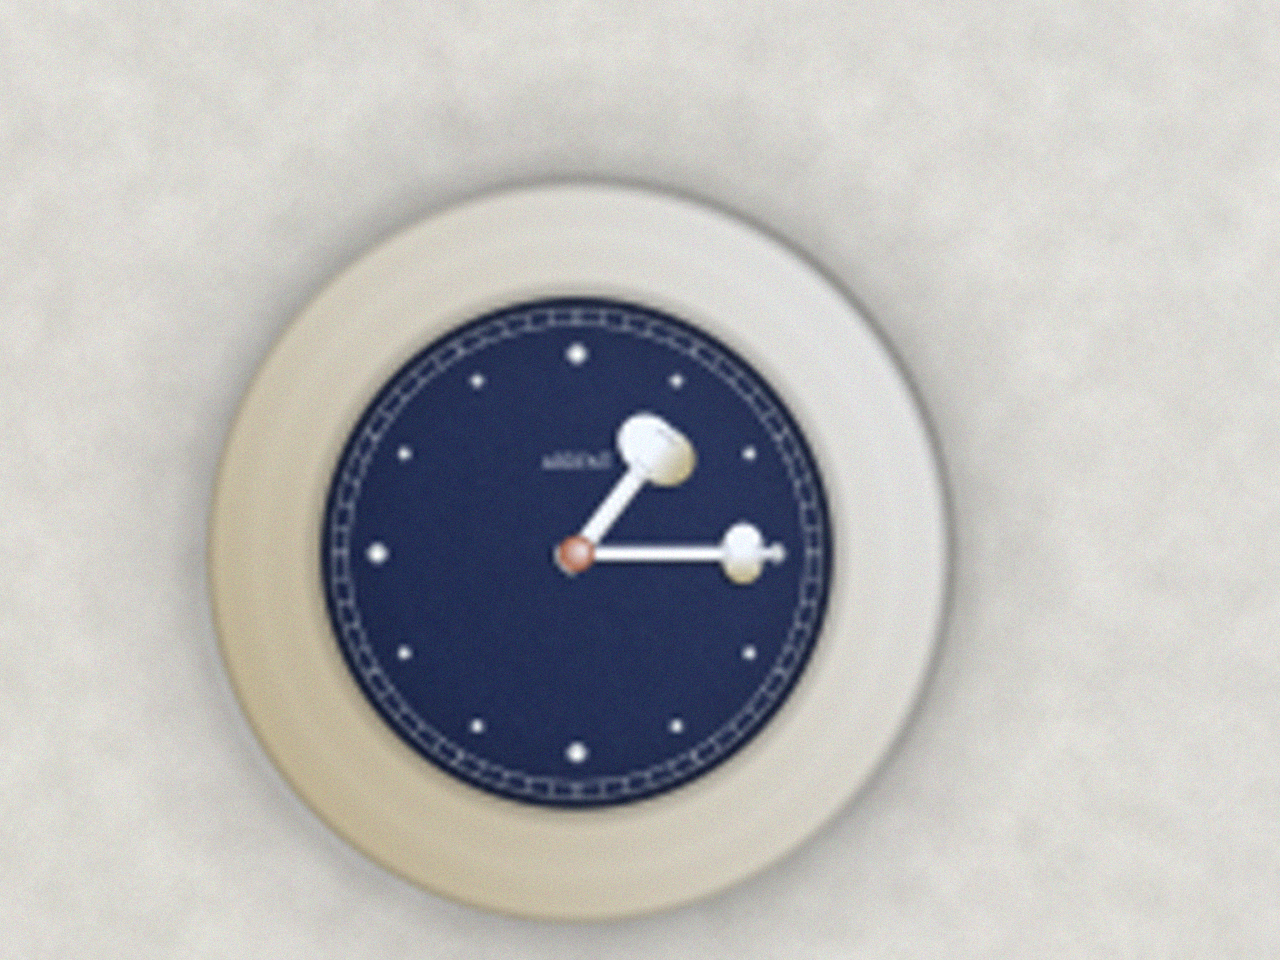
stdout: 1h15
